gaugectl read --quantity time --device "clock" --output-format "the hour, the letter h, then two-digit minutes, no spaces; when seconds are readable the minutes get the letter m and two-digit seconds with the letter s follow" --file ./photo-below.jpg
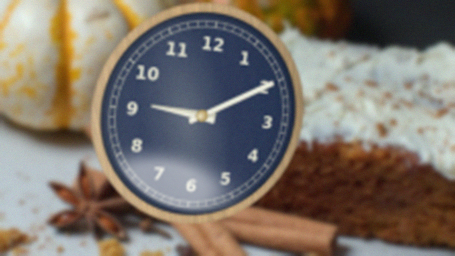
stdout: 9h10
